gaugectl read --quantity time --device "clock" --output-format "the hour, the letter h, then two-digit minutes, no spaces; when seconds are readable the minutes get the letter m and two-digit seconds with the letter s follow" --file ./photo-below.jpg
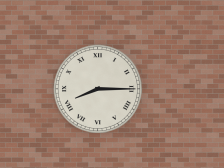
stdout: 8h15
